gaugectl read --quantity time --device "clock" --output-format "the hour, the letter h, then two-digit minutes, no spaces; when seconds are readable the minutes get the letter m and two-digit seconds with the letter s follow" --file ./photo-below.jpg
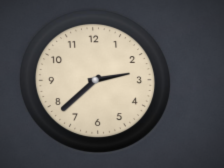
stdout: 2h38
